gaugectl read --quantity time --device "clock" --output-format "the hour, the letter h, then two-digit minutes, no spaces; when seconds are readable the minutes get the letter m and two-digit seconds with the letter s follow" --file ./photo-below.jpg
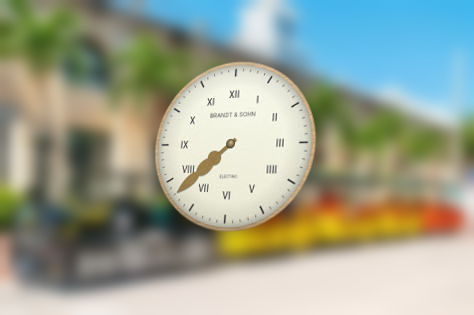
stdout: 7h38
